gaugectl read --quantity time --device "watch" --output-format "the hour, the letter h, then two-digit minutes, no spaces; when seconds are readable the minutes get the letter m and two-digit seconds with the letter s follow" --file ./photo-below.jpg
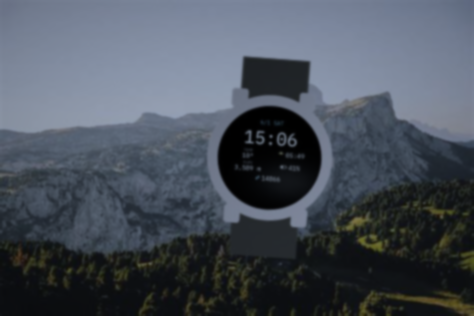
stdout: 15h06
